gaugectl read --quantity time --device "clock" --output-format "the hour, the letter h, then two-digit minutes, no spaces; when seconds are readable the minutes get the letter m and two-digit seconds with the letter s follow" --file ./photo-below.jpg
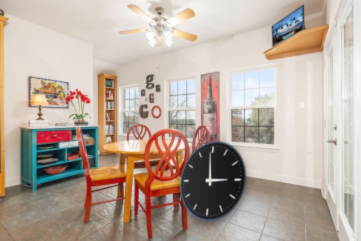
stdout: 2h59
